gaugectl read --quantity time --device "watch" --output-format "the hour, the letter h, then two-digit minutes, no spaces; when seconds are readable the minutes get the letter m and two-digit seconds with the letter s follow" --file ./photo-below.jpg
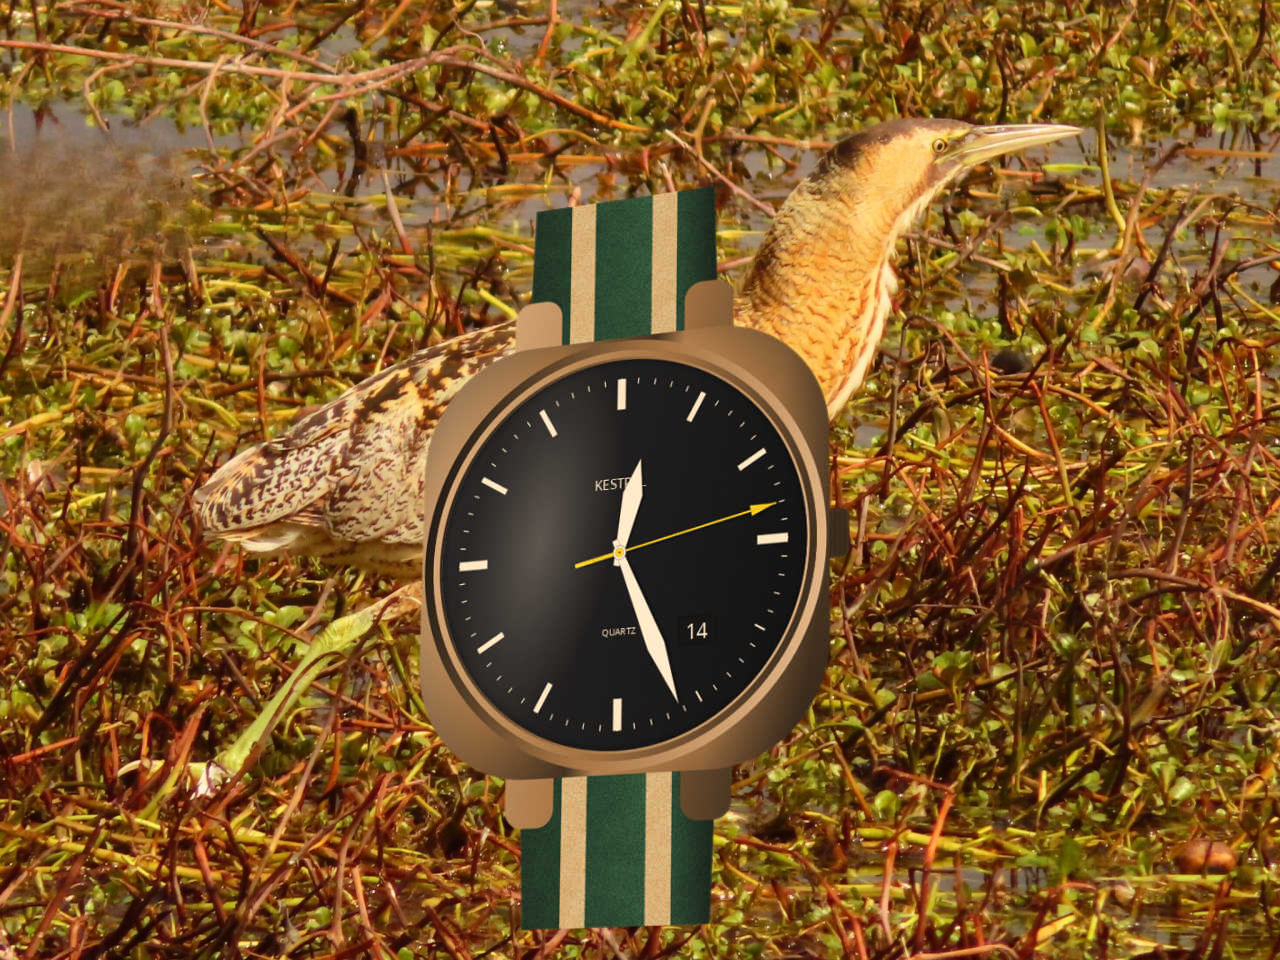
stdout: 12h26m13s
